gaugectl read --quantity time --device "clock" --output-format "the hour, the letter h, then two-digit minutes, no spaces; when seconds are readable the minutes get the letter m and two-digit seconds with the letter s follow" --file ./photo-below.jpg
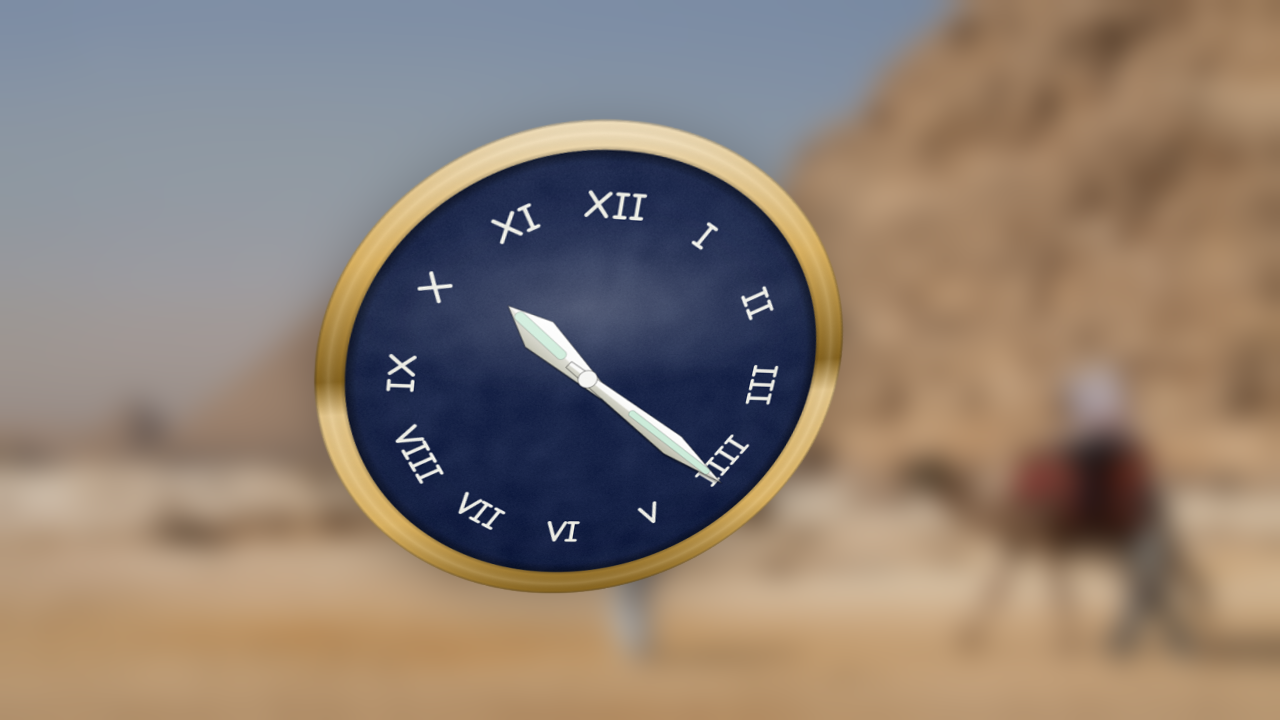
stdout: 10h21
